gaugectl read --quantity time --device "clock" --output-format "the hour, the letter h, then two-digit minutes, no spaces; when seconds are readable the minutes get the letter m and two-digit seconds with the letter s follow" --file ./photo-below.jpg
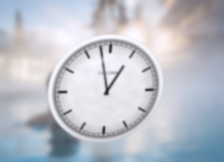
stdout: 12h58
